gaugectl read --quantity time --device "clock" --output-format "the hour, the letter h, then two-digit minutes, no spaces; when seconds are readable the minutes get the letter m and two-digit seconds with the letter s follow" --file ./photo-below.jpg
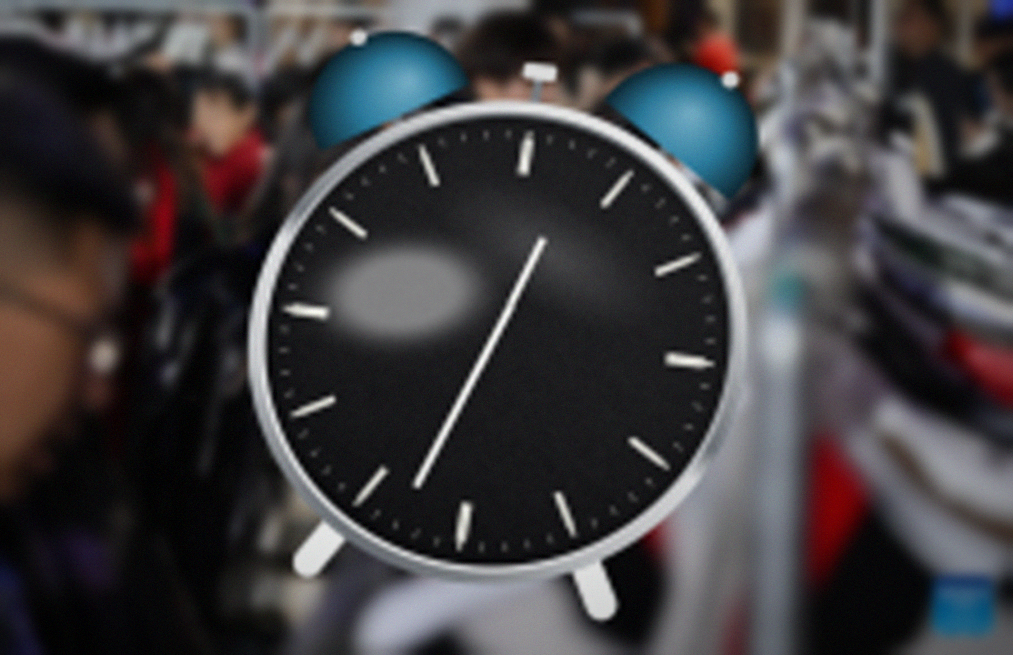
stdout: 12h33
